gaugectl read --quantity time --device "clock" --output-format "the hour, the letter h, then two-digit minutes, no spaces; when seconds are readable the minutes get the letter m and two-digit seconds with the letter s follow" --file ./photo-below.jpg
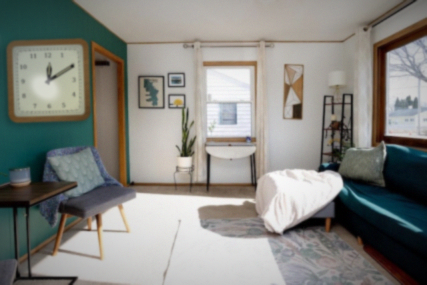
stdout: 12h10
